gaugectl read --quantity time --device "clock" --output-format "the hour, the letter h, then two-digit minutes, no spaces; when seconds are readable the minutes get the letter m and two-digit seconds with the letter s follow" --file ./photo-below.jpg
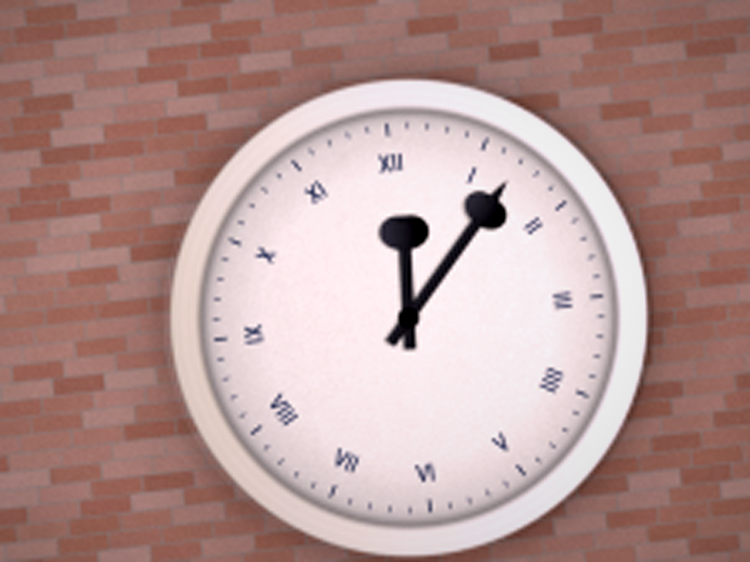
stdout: 12h07
